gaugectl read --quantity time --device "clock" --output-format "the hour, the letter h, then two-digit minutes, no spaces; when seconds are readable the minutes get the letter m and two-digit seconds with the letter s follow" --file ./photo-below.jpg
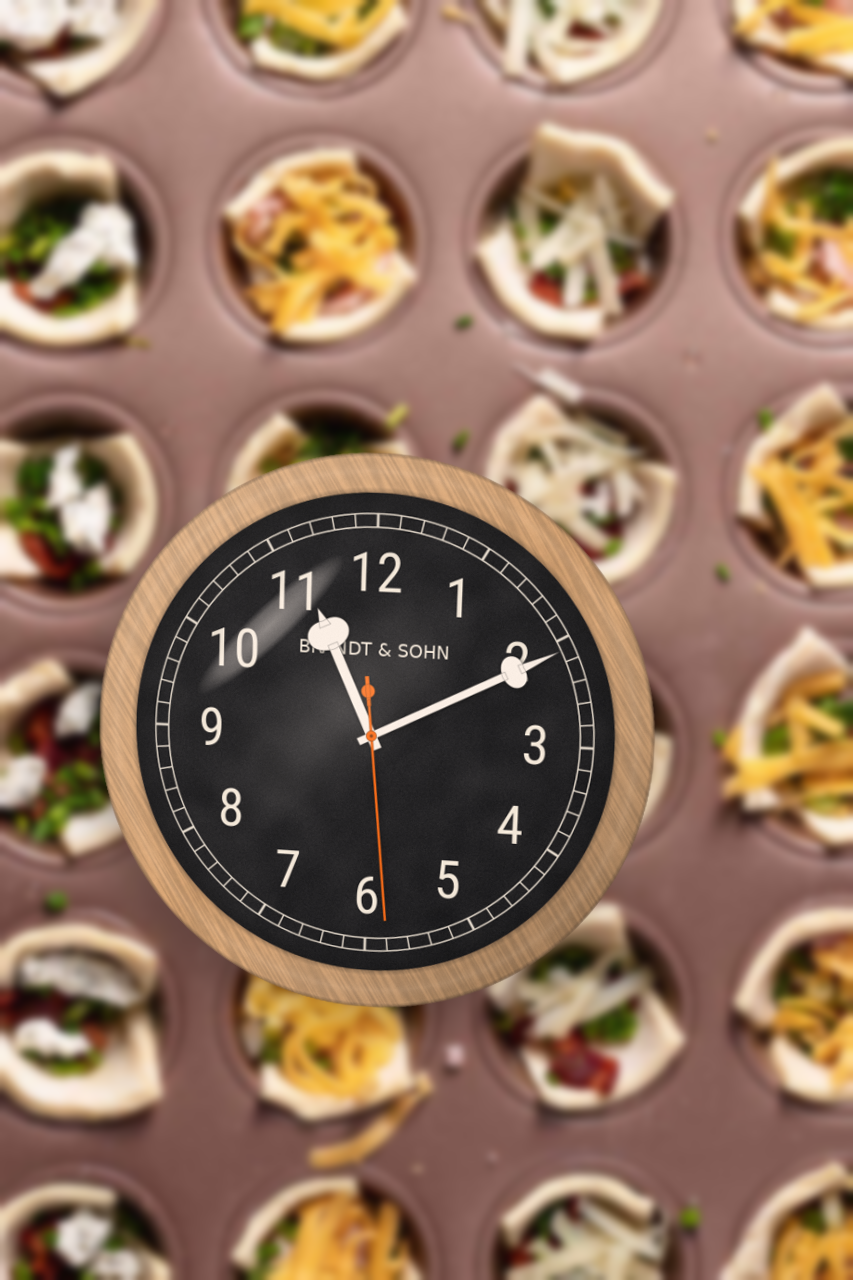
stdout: 11h10m29s
